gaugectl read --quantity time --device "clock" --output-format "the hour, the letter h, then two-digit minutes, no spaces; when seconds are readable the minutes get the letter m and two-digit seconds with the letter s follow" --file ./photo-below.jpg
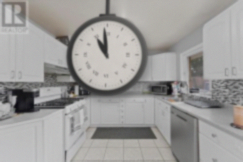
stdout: 10h59
